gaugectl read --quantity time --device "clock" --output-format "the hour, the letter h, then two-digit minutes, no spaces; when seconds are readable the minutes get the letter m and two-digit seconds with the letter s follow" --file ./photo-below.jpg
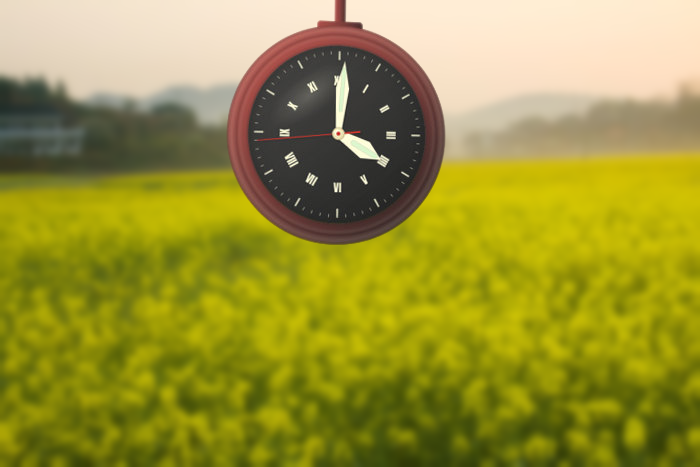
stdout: 4h00m44s
